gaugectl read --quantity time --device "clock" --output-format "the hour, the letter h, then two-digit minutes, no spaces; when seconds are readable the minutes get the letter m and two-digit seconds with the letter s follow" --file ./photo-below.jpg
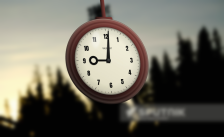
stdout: 9h01
